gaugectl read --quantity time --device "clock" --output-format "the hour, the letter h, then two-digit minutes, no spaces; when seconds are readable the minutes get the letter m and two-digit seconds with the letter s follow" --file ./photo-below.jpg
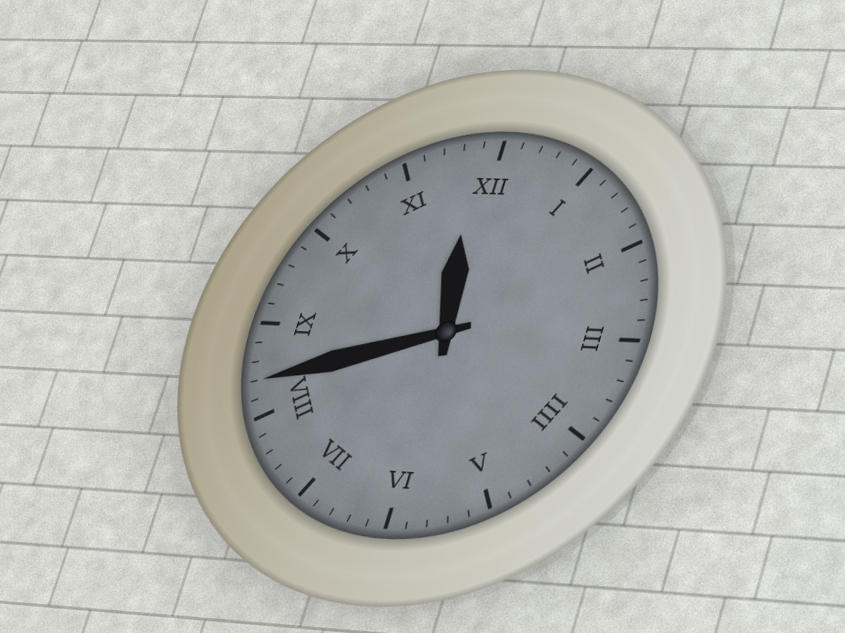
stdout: 11h42
